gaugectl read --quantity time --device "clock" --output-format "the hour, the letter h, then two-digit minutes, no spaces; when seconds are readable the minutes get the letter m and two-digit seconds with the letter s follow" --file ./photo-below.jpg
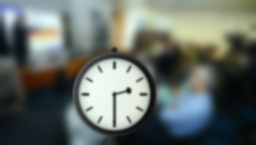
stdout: 2h30
